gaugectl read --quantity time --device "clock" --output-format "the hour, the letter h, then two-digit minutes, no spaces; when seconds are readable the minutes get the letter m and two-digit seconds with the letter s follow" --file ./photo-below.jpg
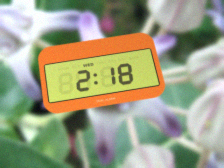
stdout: 2h18
